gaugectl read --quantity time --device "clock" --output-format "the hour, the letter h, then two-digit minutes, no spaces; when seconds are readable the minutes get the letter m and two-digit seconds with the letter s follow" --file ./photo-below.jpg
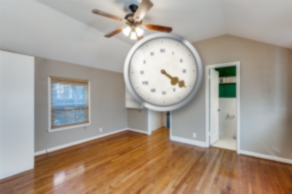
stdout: 4h21
